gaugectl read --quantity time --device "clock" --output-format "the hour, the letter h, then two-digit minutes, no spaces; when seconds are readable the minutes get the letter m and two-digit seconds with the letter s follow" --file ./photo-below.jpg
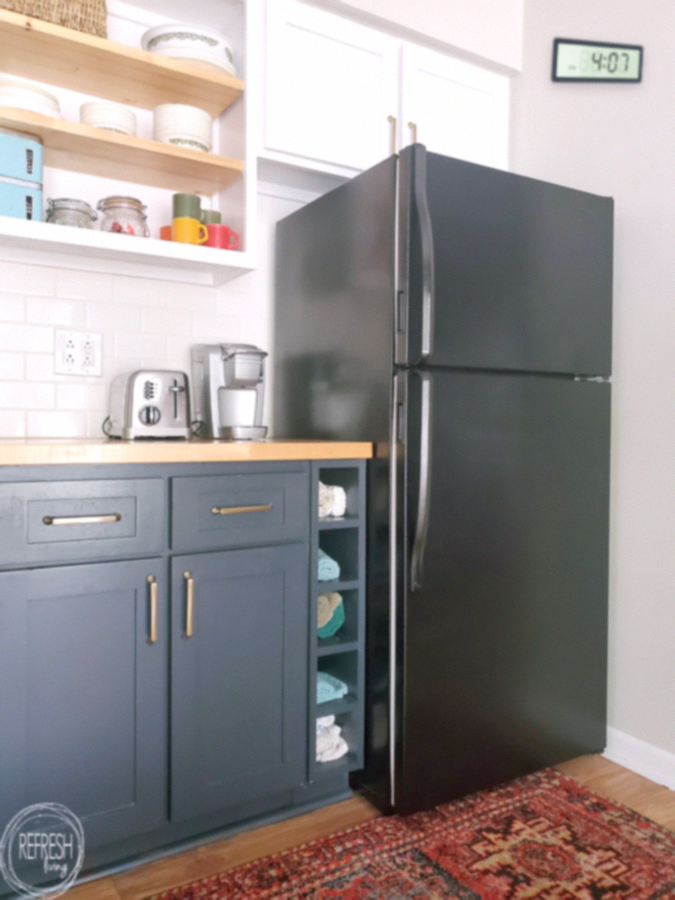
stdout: 4h07
